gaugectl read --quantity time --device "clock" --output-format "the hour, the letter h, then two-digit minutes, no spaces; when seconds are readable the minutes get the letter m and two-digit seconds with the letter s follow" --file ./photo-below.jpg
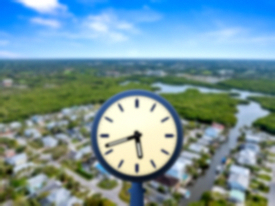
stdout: 5h42
